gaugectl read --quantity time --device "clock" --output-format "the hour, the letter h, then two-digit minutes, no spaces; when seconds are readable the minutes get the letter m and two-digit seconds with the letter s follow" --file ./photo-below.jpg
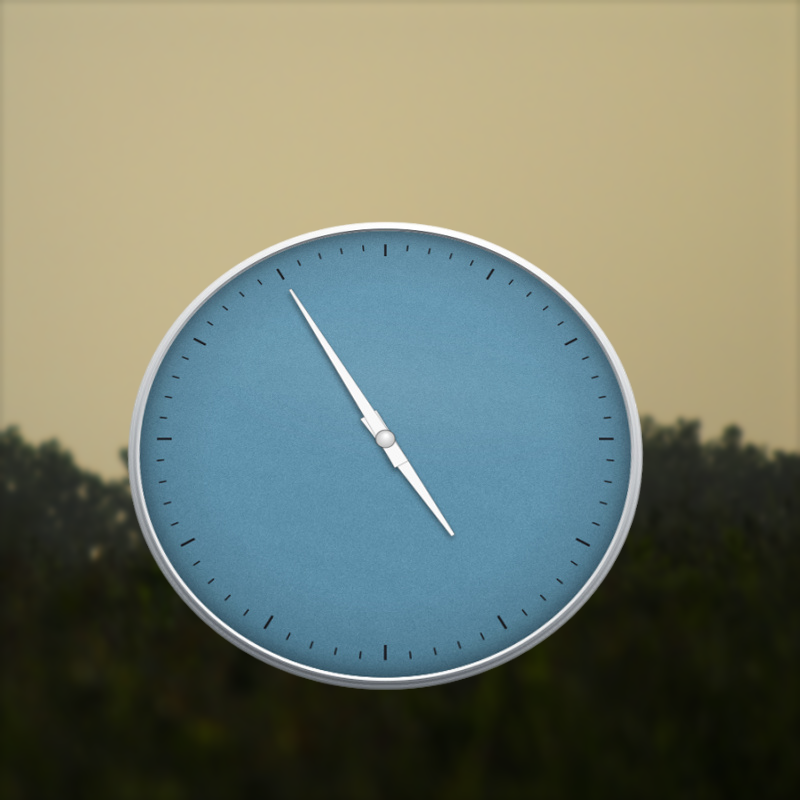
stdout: 4h55
